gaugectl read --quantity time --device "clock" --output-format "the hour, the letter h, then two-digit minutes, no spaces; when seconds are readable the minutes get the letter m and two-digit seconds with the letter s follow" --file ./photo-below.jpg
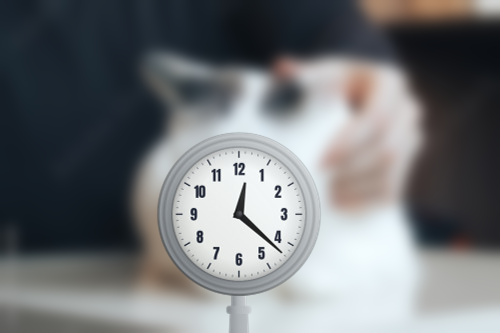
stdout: 12h22
